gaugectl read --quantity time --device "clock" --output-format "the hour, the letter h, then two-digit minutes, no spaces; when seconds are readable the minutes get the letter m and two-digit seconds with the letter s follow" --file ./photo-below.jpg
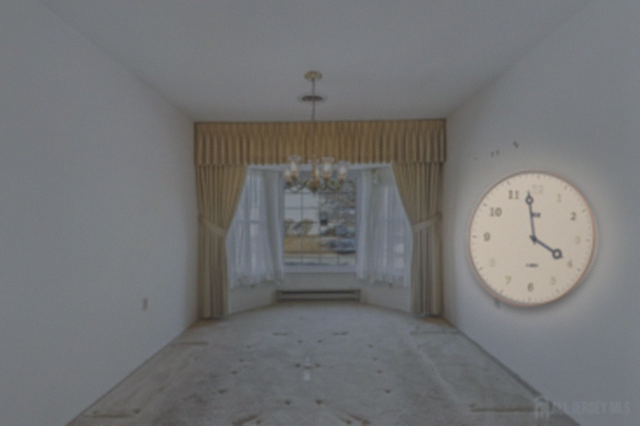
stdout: 3h58
